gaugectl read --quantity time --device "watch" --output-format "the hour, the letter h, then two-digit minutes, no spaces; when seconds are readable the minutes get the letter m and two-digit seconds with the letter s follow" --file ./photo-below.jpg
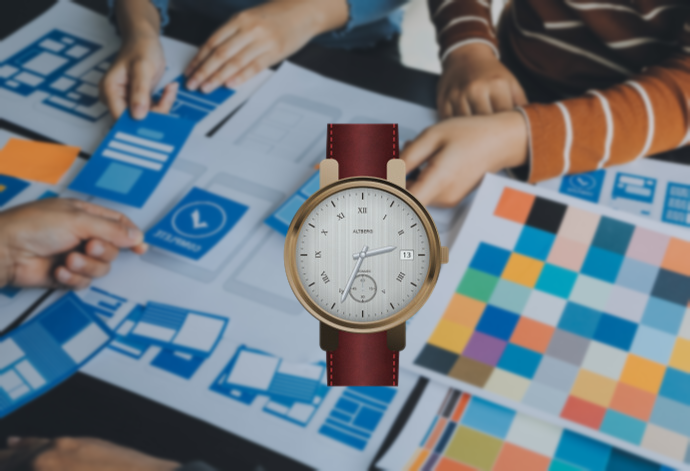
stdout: 2h34
